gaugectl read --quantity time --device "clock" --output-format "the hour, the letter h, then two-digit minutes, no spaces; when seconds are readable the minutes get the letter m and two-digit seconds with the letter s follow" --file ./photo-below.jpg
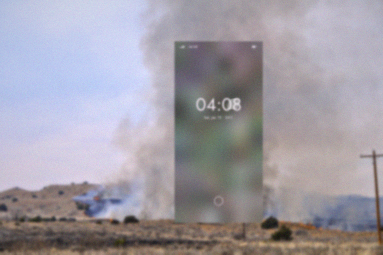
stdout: 4h08
